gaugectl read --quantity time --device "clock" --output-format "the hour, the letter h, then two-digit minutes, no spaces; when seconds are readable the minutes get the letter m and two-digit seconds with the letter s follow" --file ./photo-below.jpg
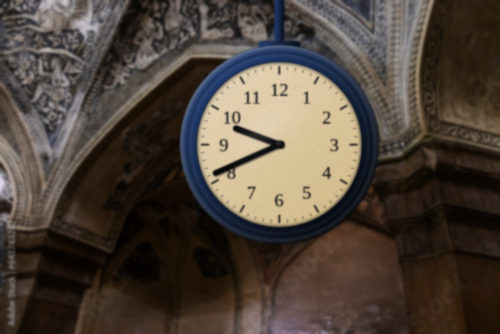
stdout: 9h41
